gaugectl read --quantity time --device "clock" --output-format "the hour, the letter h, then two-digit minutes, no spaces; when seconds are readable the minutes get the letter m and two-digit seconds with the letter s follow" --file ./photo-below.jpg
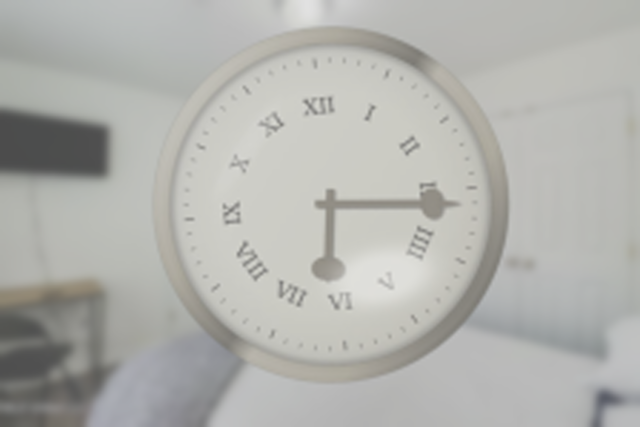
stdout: 6h16
